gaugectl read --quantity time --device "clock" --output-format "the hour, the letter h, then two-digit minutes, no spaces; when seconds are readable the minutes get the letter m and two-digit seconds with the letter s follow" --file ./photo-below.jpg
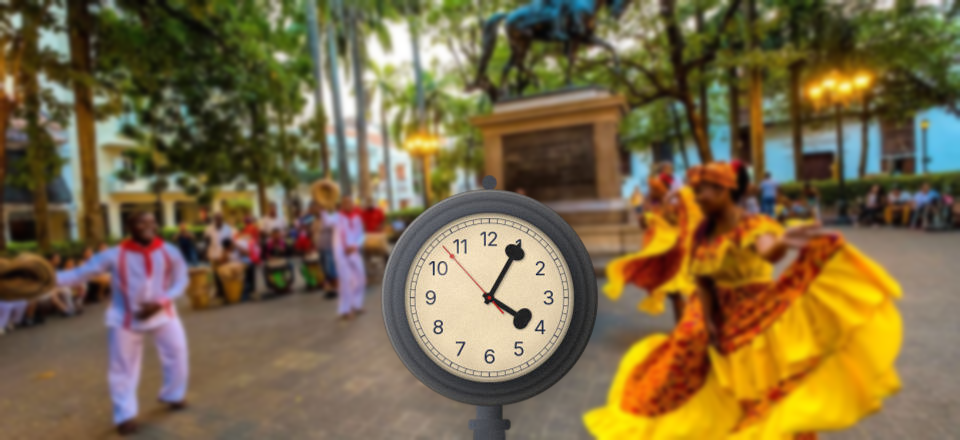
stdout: 4h04m53s
